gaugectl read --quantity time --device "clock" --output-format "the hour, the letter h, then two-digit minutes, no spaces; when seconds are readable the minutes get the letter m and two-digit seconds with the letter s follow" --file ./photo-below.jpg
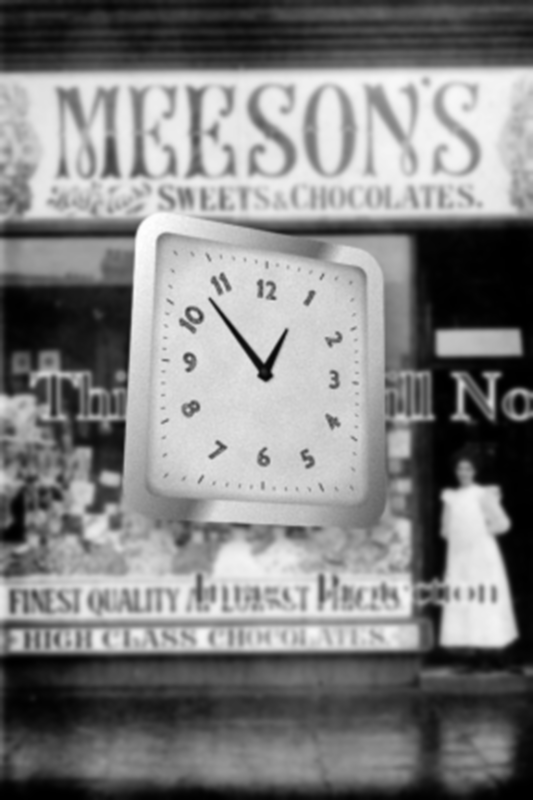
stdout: 12h53
